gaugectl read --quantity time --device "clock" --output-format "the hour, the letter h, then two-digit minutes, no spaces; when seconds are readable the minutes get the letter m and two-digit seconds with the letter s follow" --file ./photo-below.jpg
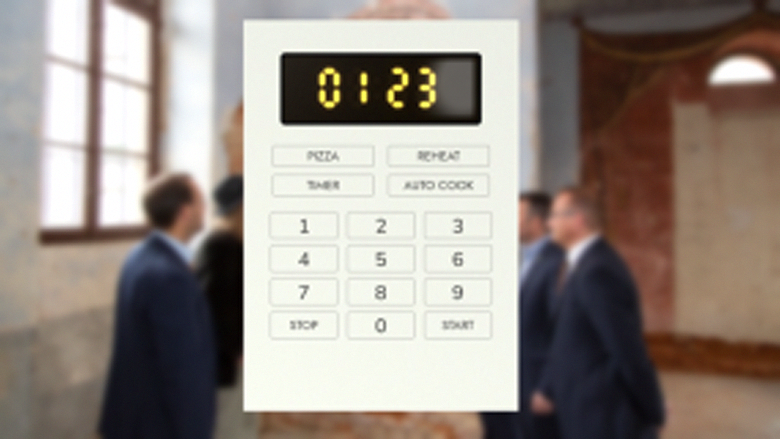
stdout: 1h23
